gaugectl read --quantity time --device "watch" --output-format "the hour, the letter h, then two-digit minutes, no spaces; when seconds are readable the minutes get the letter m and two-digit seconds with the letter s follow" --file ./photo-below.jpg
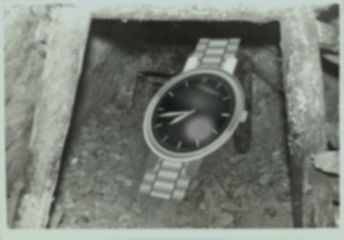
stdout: 7h43
